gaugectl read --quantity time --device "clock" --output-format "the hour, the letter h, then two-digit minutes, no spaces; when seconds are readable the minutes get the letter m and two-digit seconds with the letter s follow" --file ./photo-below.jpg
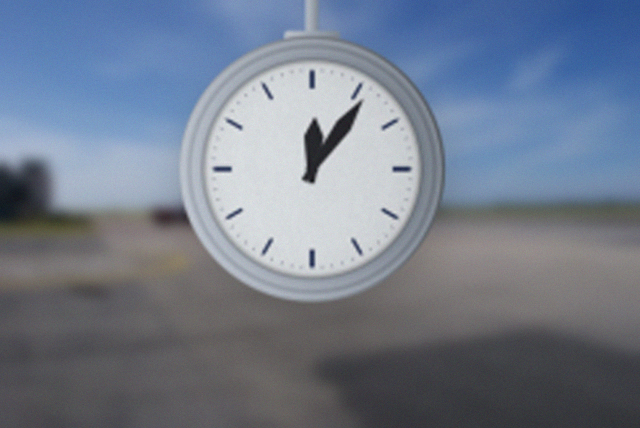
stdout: 12h06
